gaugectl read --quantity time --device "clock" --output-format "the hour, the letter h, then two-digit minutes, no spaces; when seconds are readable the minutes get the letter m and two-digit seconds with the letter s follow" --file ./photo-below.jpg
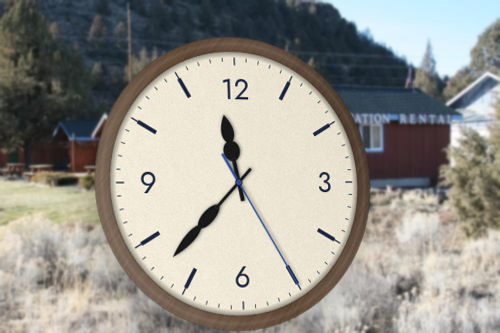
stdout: 11h37m25s
